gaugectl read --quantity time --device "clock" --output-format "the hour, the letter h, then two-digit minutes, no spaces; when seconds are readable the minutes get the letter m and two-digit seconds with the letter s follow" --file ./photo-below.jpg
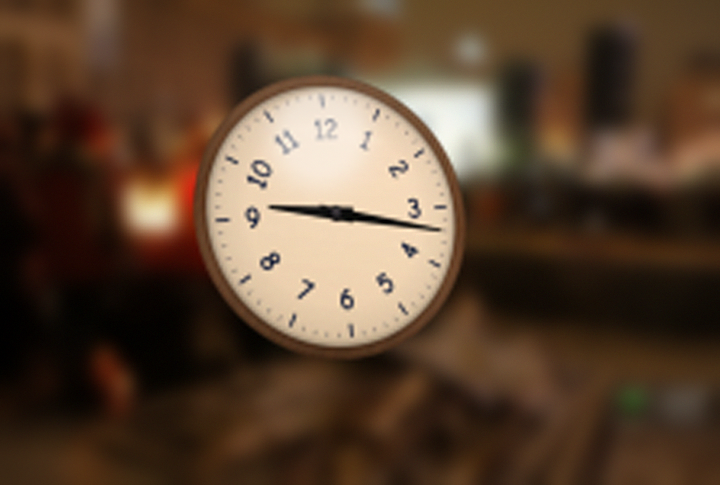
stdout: 9h17
